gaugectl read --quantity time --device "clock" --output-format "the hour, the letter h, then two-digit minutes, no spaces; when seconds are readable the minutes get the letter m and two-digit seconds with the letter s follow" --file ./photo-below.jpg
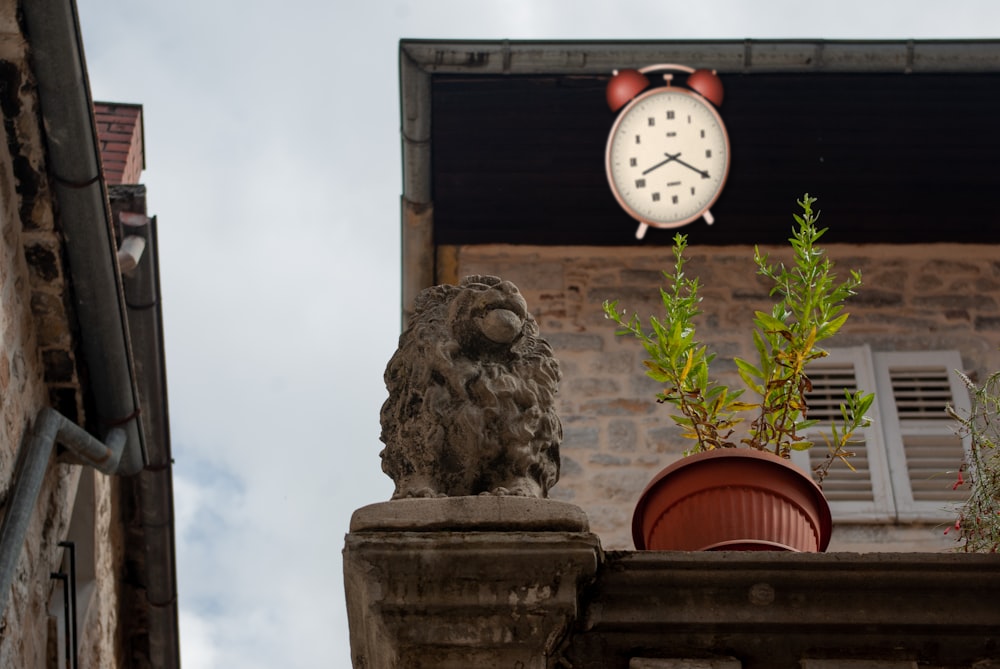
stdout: 8h20
